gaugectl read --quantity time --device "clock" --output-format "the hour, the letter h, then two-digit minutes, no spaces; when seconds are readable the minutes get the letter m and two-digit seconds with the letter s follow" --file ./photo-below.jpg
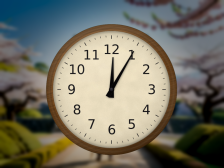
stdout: 12h05
